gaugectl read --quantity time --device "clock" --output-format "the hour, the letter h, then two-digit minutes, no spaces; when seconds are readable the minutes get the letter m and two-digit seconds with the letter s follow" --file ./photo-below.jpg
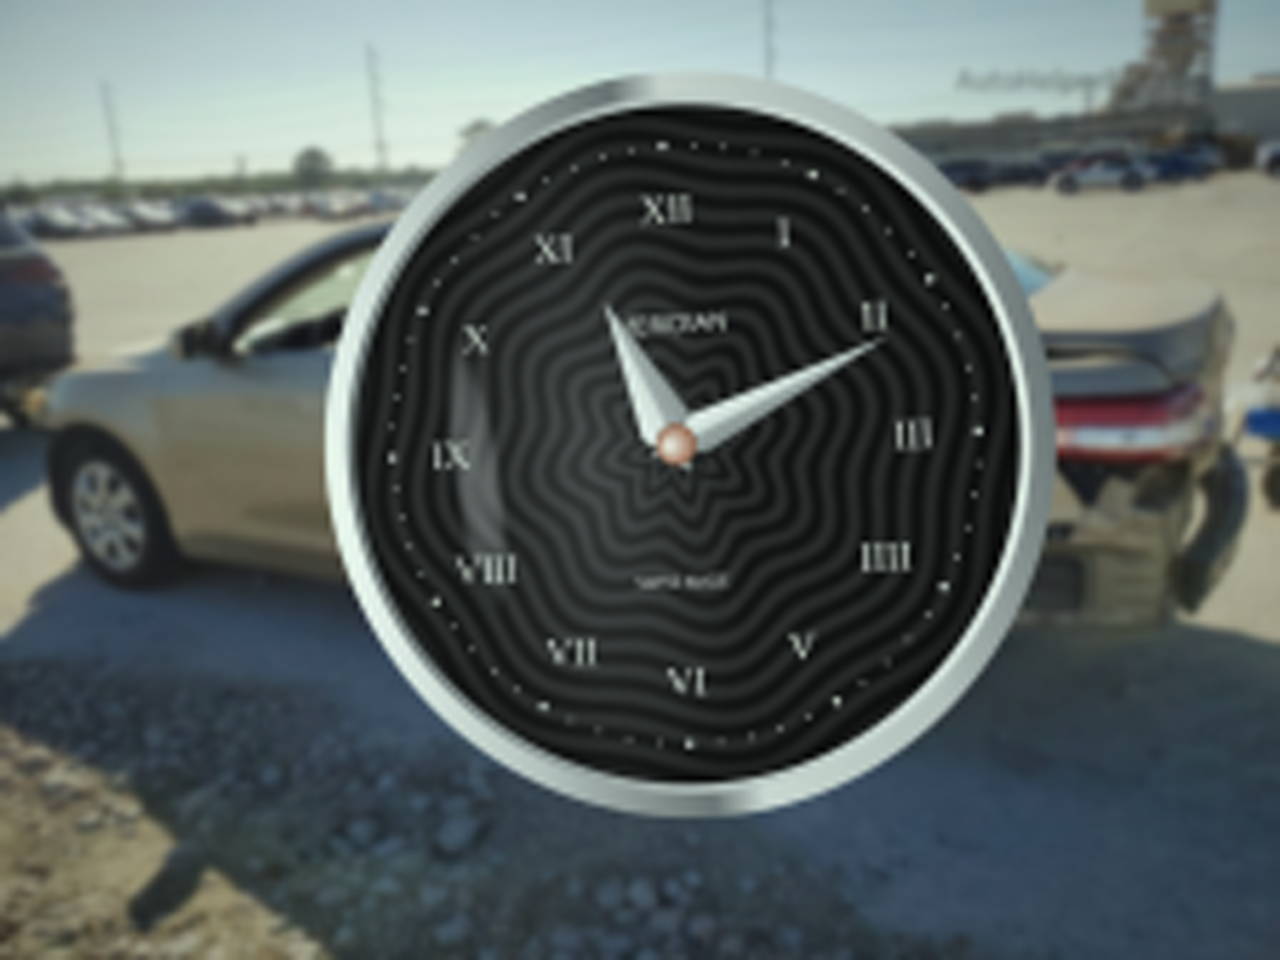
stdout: 11h11
